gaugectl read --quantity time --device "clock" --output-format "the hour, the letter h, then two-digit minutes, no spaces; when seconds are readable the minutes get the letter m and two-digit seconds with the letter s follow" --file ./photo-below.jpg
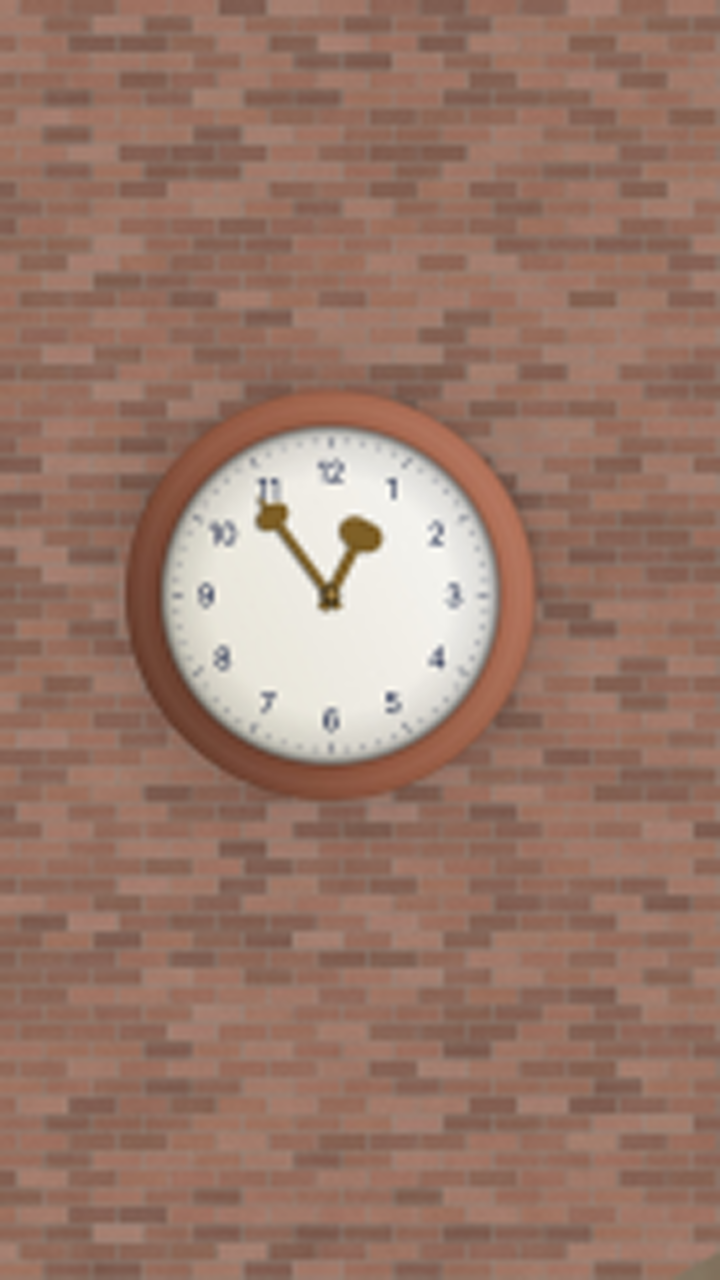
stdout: 12h54
